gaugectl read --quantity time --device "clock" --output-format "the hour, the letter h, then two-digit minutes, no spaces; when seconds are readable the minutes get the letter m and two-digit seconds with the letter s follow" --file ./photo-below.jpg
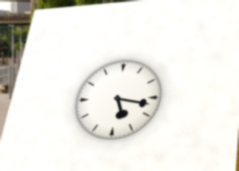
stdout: 5h17
